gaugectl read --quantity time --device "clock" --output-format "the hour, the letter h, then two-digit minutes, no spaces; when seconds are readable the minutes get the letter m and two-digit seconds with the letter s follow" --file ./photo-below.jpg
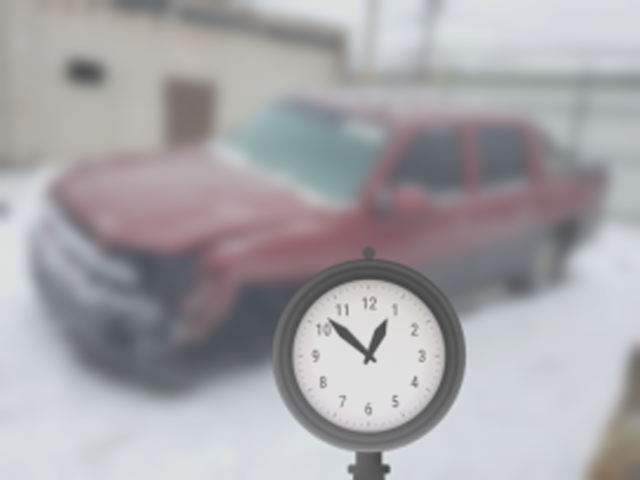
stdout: 12h52
